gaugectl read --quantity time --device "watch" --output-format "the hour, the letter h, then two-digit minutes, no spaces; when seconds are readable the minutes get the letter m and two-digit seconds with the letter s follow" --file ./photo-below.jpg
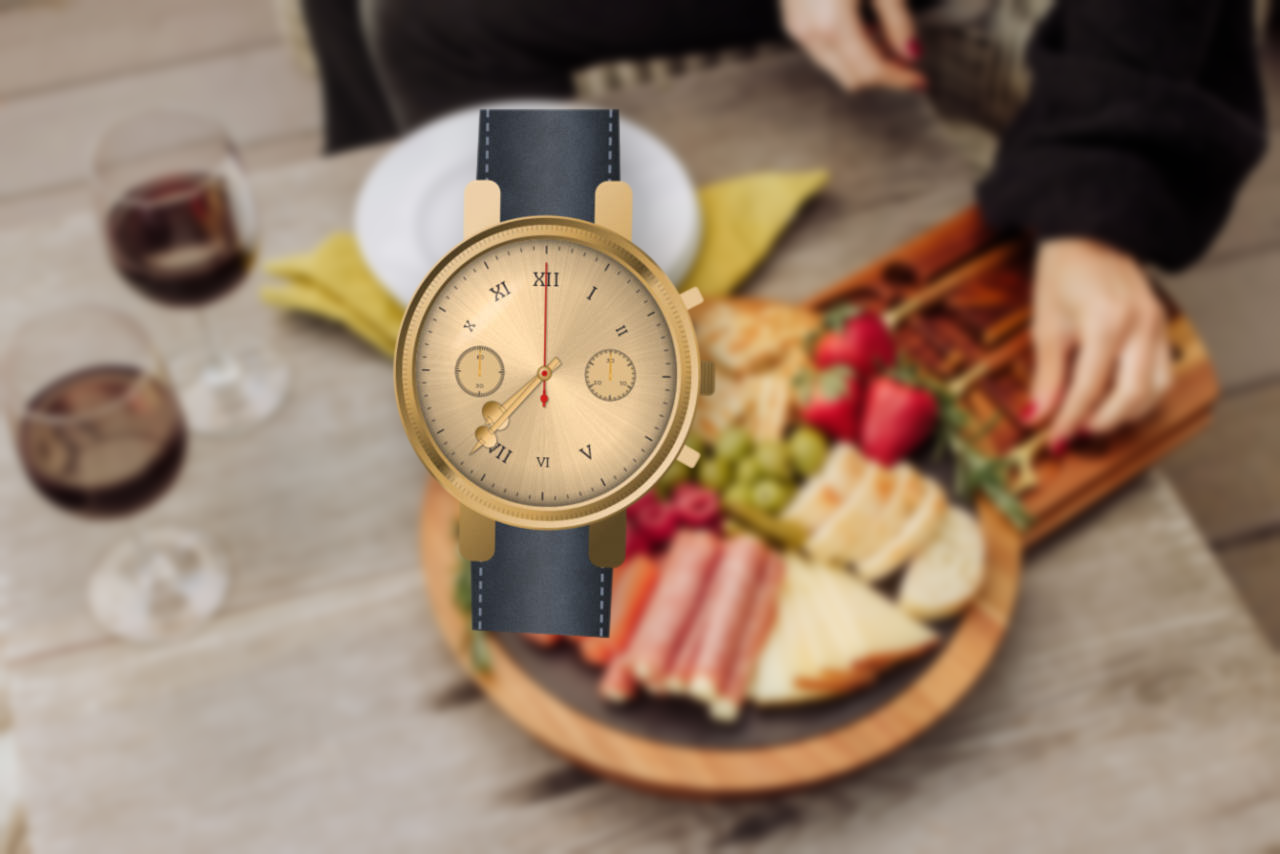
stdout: 7h37
